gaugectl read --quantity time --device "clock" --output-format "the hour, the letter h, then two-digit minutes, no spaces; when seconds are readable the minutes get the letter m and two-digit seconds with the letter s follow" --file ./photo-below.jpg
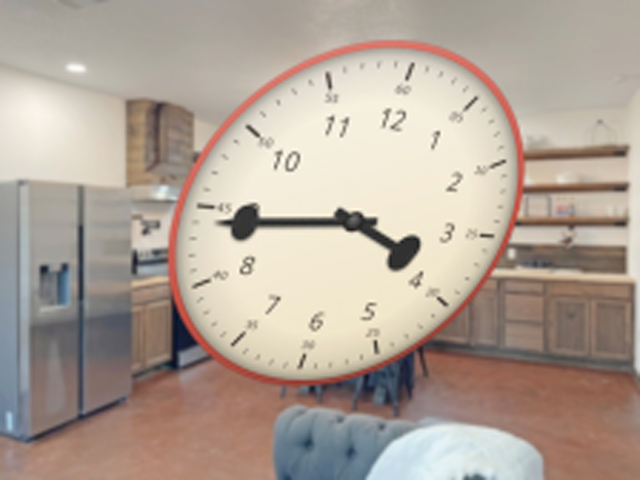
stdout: 3h44
